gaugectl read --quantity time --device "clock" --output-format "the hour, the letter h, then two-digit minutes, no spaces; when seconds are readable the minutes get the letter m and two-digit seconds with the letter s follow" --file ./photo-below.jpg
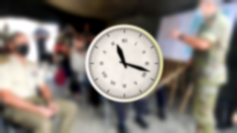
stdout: 11h18
